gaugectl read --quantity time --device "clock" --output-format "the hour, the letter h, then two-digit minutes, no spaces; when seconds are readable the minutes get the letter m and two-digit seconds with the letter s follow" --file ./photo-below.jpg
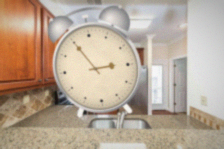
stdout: 2h55
